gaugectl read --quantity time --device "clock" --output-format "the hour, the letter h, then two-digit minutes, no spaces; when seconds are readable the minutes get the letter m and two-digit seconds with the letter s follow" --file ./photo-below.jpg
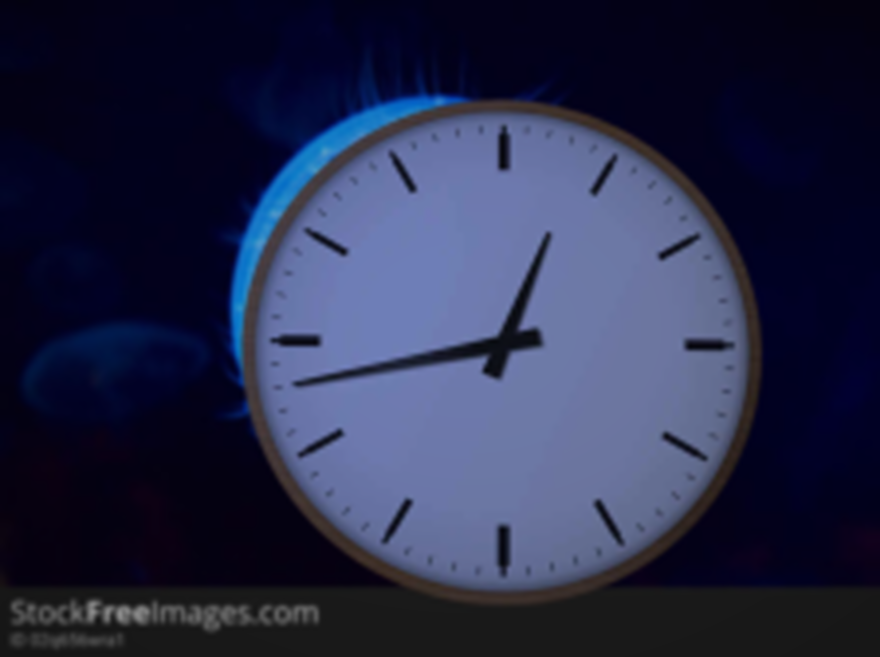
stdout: 12h43
